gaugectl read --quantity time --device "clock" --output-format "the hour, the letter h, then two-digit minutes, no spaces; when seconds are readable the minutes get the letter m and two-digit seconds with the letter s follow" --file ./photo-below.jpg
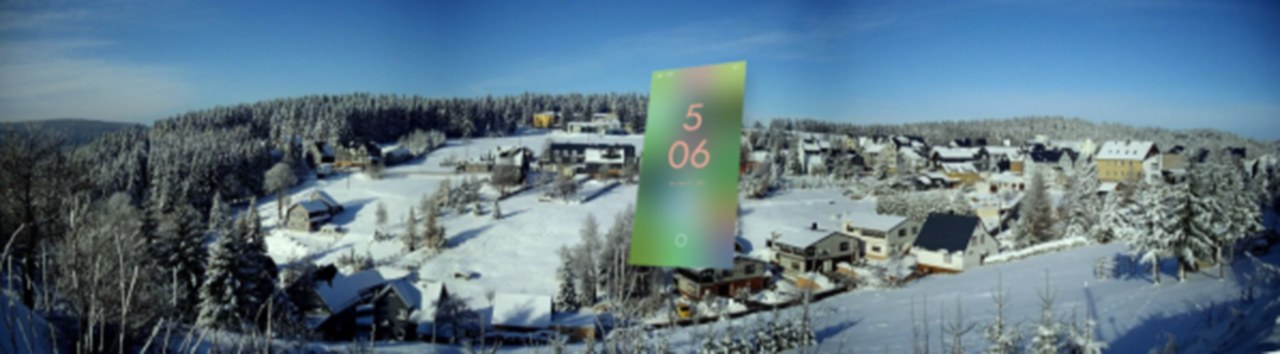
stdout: 5h06
